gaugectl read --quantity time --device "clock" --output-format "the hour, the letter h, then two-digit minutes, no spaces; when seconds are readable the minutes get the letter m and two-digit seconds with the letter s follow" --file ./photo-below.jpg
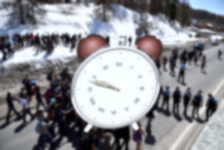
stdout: 9h48
